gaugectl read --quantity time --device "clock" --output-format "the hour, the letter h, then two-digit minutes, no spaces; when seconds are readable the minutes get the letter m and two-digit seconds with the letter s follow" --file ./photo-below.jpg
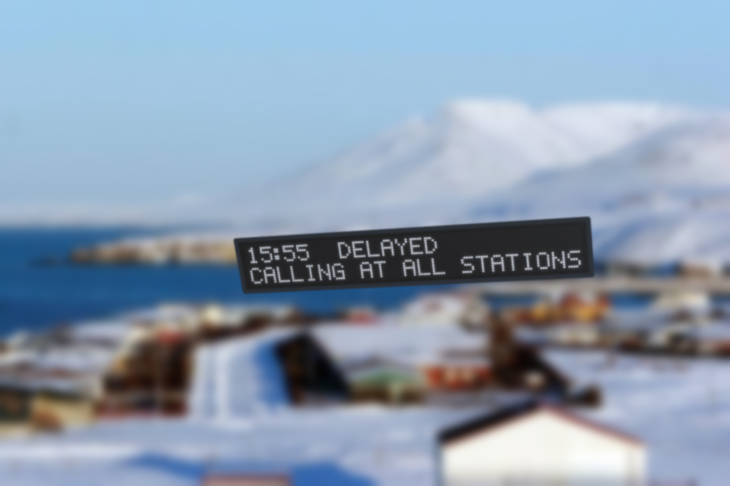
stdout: 15h55
